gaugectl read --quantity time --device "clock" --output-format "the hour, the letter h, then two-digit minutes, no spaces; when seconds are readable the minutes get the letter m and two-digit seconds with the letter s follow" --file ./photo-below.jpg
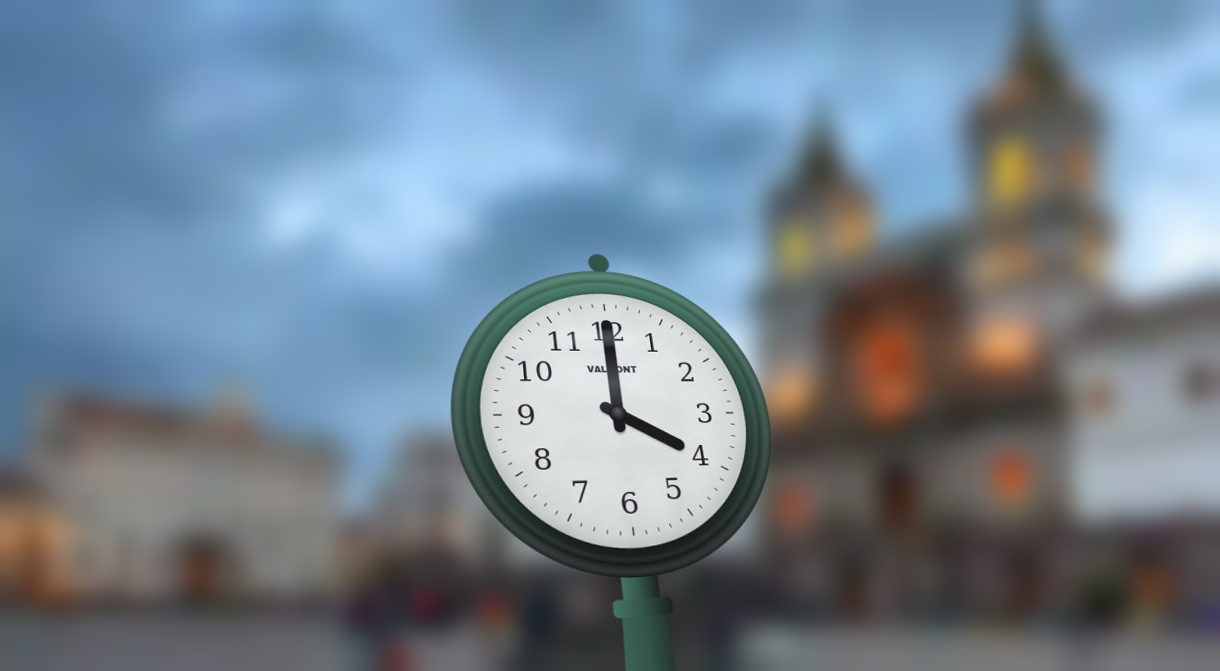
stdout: 4h00
